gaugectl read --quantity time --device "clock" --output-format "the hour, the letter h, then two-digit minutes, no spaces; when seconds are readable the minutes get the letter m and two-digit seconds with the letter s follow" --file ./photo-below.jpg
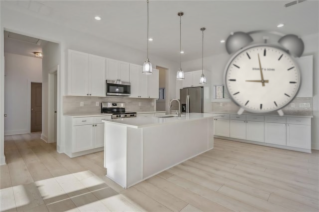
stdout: 8h58
